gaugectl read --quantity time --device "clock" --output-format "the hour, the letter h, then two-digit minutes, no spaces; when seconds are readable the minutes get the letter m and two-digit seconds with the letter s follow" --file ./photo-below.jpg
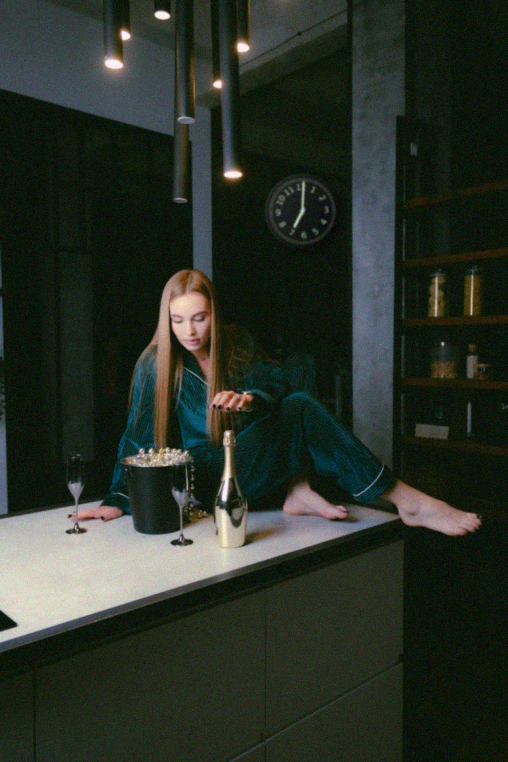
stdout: 7h01
